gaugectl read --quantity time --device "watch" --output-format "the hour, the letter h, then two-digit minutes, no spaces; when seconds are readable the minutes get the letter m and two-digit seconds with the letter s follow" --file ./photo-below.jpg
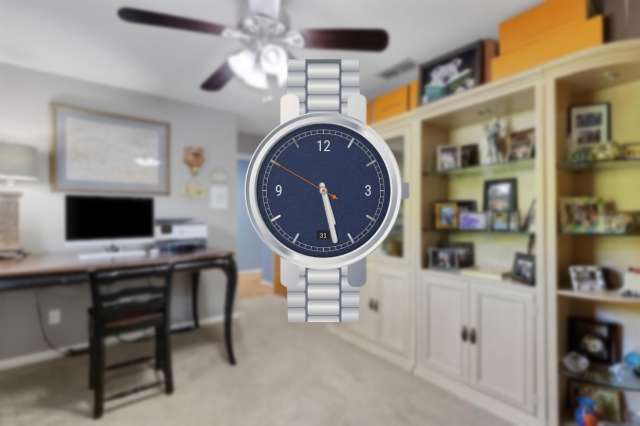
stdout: 5h27m50s
